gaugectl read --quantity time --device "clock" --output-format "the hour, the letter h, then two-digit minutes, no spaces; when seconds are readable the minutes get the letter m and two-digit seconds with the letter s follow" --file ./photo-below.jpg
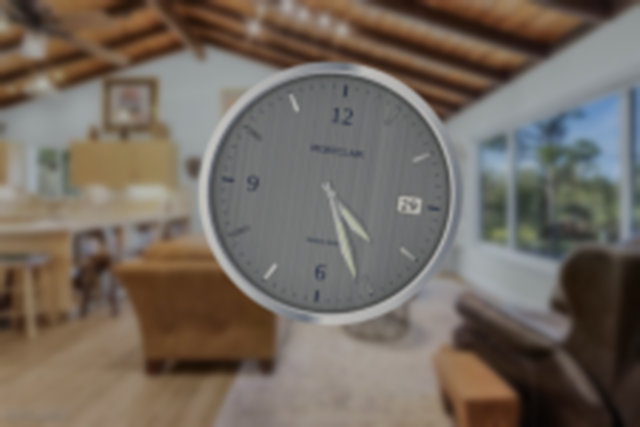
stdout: 4h26
